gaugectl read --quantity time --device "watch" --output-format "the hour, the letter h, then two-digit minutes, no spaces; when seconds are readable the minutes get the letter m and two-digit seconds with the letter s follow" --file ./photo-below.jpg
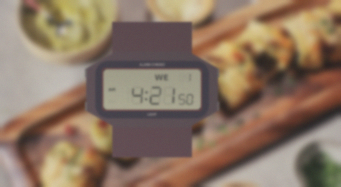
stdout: 4h21m50s
